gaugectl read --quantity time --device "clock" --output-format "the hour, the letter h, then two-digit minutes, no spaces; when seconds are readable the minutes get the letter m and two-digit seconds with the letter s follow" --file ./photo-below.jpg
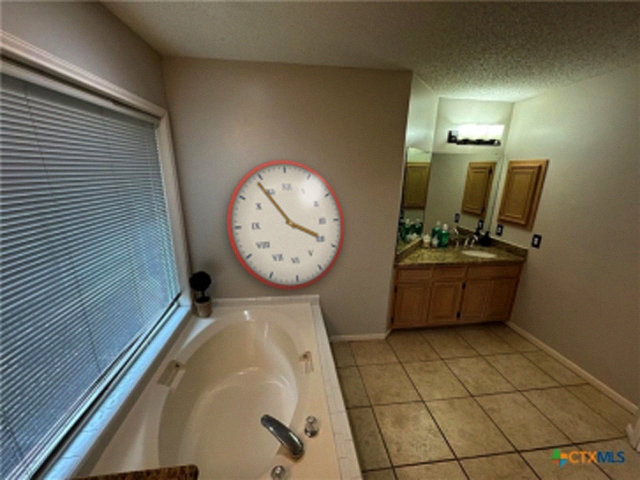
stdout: 3h54
